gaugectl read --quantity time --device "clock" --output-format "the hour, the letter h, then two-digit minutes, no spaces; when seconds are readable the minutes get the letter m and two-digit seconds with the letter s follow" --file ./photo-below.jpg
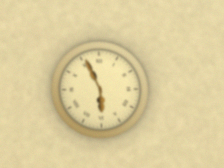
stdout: 5h56
